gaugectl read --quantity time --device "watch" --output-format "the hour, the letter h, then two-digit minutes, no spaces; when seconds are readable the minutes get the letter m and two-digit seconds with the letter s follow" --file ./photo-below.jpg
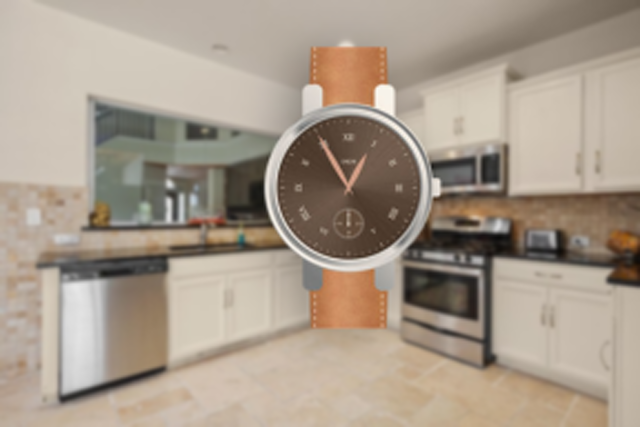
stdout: 12h55
